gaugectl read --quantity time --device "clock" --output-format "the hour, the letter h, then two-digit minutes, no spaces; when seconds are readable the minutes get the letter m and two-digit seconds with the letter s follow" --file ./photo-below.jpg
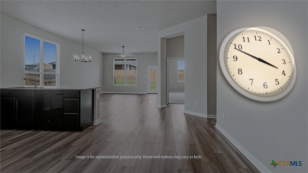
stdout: 3h49
